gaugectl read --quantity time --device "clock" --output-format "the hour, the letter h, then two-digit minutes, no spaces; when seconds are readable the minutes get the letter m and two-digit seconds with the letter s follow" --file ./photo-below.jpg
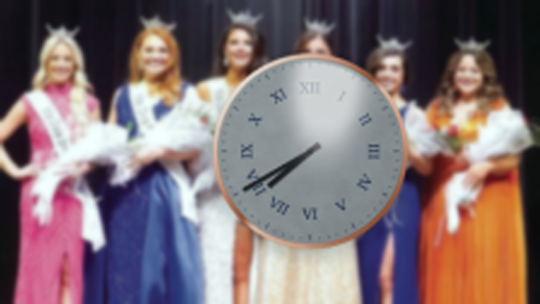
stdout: 7h40
